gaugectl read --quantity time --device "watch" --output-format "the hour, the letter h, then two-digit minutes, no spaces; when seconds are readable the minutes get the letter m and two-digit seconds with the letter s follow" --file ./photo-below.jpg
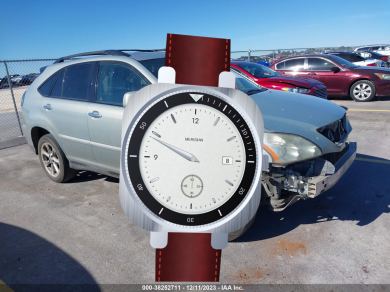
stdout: 9h49
